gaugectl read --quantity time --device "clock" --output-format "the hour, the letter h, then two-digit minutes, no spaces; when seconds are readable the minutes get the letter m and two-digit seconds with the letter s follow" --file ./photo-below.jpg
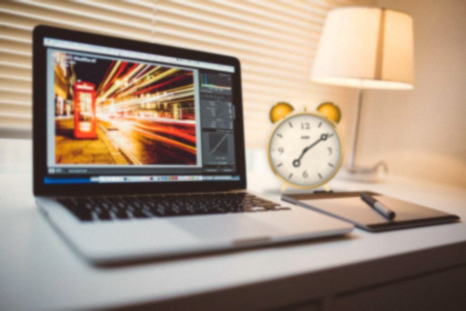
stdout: 7h09
